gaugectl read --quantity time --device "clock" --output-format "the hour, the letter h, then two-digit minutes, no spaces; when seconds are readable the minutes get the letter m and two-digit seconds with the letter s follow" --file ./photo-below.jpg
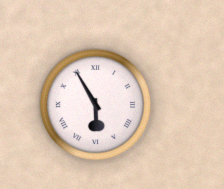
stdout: 5h55
